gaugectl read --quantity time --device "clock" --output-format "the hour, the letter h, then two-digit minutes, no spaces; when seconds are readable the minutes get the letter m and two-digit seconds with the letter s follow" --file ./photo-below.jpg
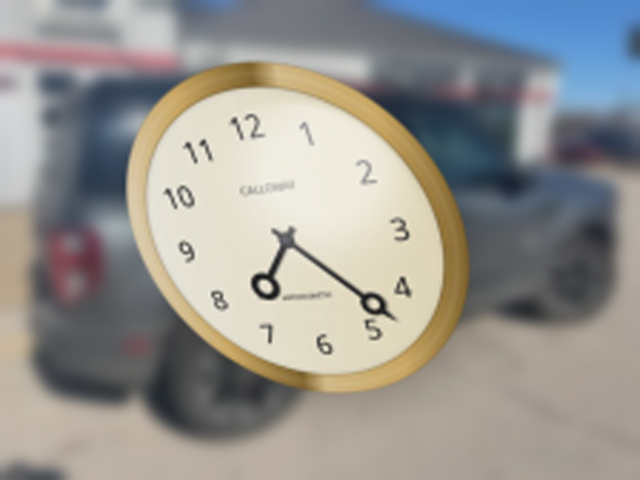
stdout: 7h23
